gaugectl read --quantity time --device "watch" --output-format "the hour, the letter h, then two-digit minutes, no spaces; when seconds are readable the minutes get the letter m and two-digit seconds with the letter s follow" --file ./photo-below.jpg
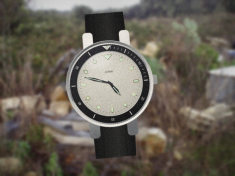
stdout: 4h48
